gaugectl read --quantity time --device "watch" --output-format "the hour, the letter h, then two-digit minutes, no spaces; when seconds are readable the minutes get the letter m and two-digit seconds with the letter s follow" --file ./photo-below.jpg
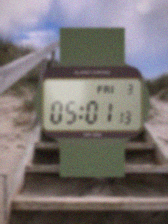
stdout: 5h01m13s
